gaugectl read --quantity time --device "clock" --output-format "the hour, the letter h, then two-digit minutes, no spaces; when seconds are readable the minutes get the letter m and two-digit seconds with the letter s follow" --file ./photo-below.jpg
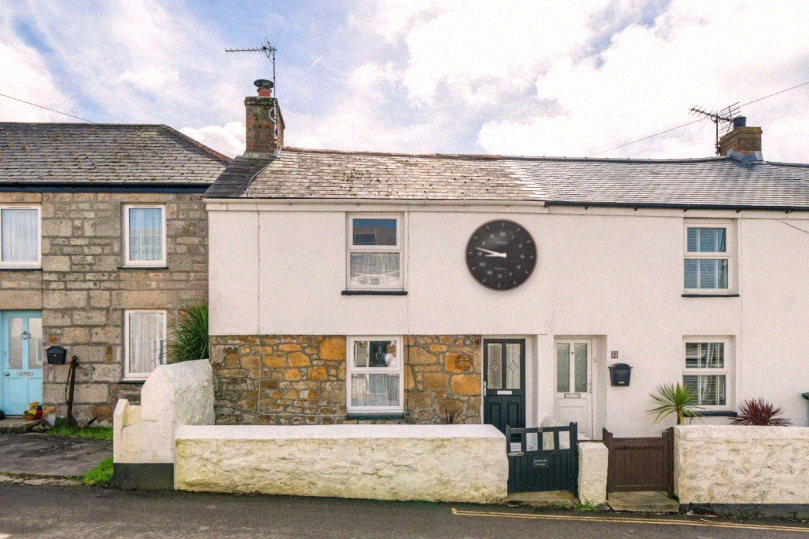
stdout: 8h47
